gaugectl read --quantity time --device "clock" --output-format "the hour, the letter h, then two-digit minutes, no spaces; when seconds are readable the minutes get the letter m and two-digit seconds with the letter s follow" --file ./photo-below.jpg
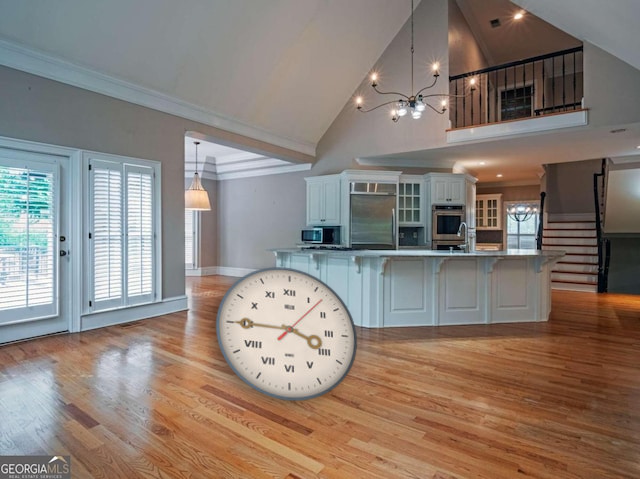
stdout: 3h45m07s
